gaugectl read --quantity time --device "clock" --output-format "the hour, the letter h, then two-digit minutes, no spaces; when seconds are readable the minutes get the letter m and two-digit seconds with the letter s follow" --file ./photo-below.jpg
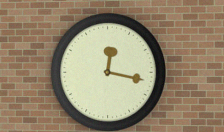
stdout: 12h17
